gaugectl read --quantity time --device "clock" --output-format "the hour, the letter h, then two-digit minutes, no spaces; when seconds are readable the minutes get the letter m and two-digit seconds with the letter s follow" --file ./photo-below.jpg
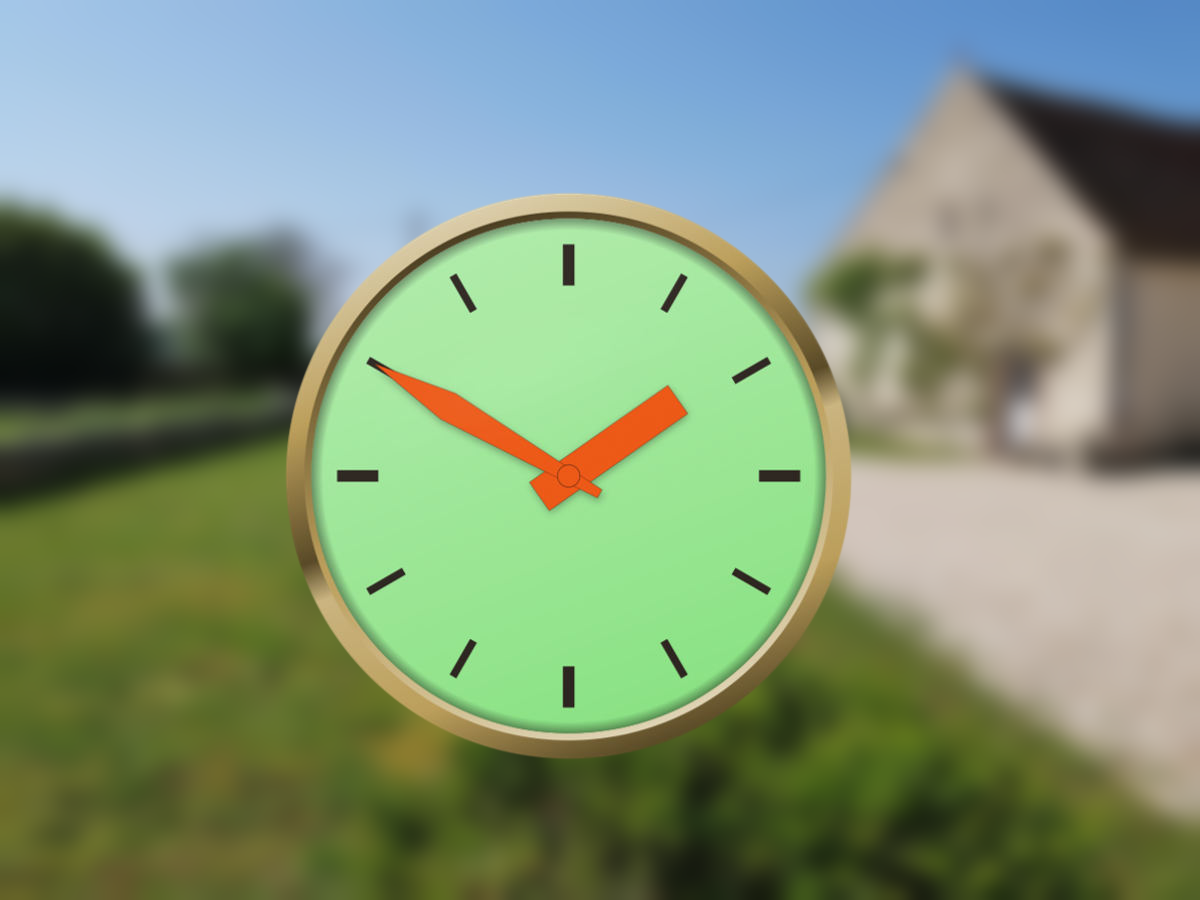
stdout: 1h50
